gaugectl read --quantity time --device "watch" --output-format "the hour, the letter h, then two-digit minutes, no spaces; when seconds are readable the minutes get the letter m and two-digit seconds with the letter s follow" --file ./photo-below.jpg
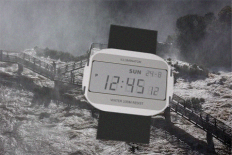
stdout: 12h45m12s
